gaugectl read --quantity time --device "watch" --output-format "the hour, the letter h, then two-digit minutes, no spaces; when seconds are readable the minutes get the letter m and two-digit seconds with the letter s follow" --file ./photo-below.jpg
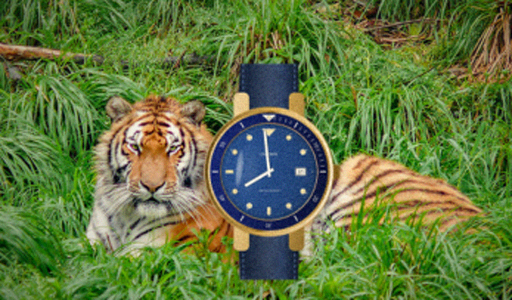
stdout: 7h59
